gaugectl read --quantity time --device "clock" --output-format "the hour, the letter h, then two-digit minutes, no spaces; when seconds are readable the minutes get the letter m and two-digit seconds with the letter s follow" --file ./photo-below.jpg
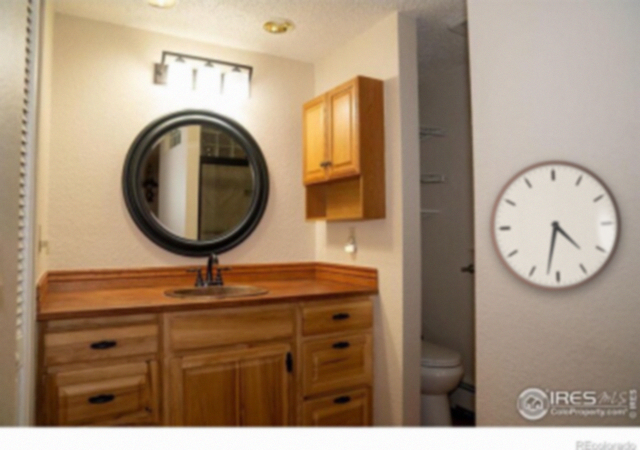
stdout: 4h32
